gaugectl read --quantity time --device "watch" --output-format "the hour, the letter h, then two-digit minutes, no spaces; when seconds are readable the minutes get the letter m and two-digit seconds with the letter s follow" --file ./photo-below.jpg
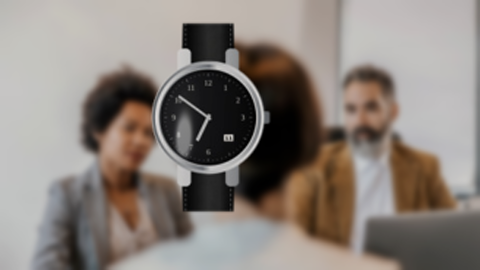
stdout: 6h51
